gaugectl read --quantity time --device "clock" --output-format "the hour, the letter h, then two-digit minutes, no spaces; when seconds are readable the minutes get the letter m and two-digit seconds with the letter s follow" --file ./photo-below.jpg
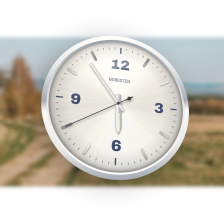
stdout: 5h53m40s
